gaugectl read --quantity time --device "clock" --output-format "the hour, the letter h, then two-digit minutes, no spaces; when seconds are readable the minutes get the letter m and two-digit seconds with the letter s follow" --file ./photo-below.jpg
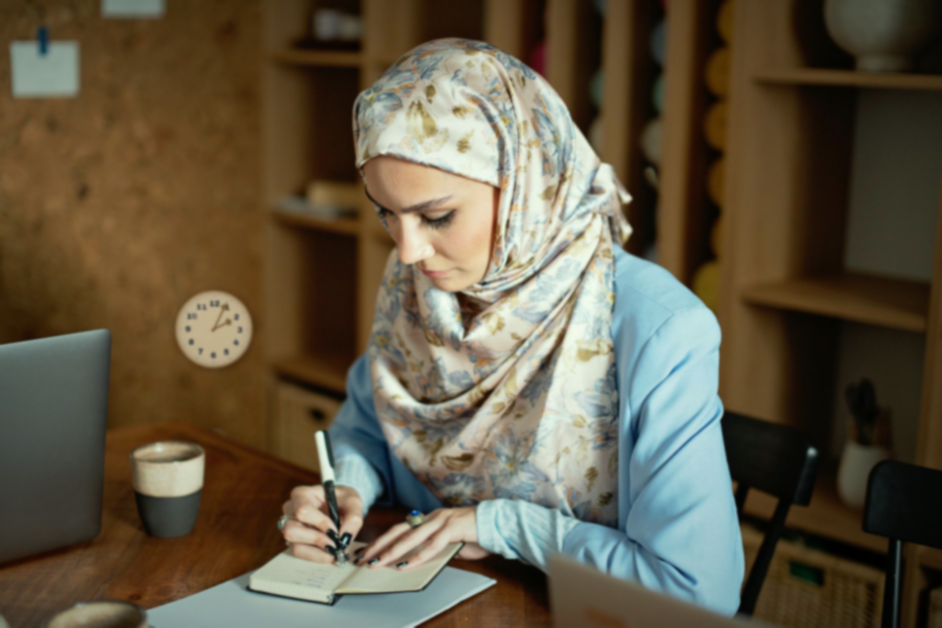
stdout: 2h04
